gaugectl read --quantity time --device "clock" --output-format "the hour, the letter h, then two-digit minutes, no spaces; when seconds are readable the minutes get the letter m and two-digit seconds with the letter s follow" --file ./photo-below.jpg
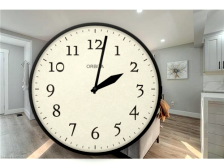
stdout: 2h02
